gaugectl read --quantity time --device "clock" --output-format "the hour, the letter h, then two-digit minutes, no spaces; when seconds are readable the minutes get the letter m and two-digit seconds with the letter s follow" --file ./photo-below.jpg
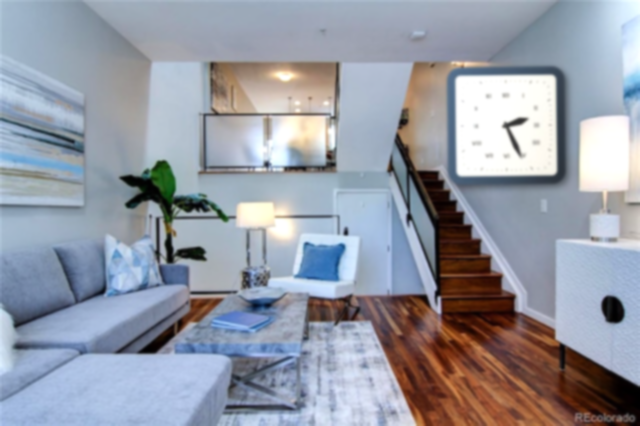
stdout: 2h26
